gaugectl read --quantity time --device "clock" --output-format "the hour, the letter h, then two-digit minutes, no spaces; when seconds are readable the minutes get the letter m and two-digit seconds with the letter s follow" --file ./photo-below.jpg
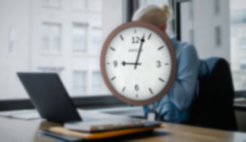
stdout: 9h03
